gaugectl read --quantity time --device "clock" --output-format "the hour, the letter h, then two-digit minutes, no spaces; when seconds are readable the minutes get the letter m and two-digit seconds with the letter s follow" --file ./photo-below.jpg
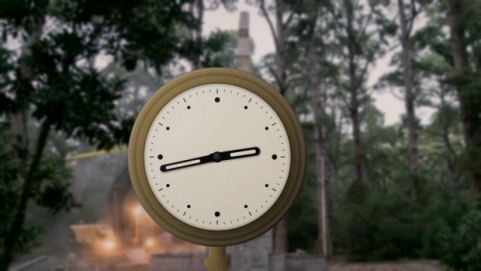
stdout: 2h43
